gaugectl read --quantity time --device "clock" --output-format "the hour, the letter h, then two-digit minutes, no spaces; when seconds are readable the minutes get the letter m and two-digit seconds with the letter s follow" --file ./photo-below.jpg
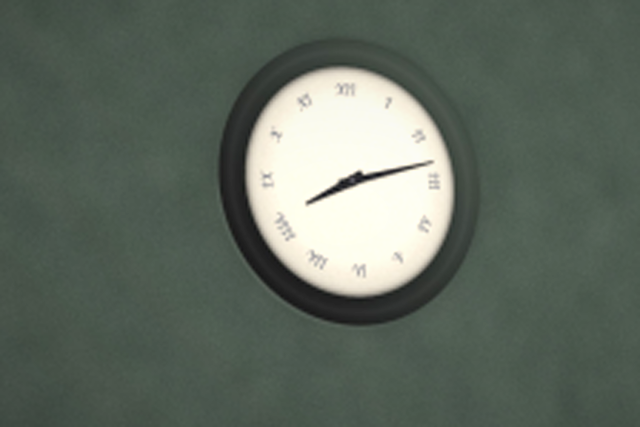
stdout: 8h13
